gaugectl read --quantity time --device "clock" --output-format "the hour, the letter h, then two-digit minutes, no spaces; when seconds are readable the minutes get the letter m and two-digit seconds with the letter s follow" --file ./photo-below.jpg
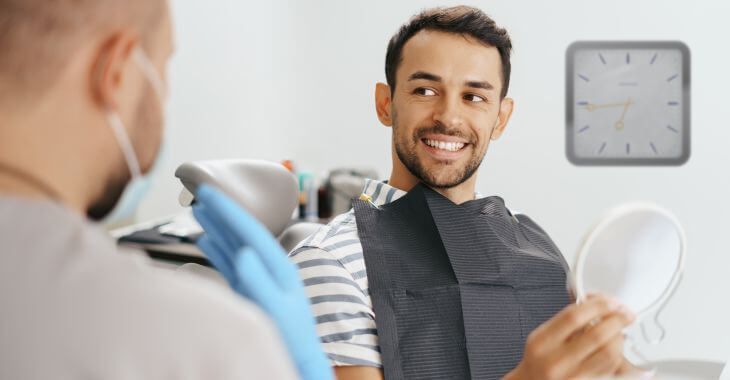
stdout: 6h44
